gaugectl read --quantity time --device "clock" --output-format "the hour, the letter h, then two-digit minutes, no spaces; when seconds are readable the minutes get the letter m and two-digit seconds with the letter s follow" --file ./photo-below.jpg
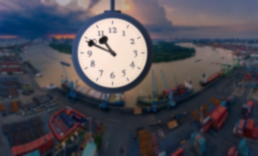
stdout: 10h49
